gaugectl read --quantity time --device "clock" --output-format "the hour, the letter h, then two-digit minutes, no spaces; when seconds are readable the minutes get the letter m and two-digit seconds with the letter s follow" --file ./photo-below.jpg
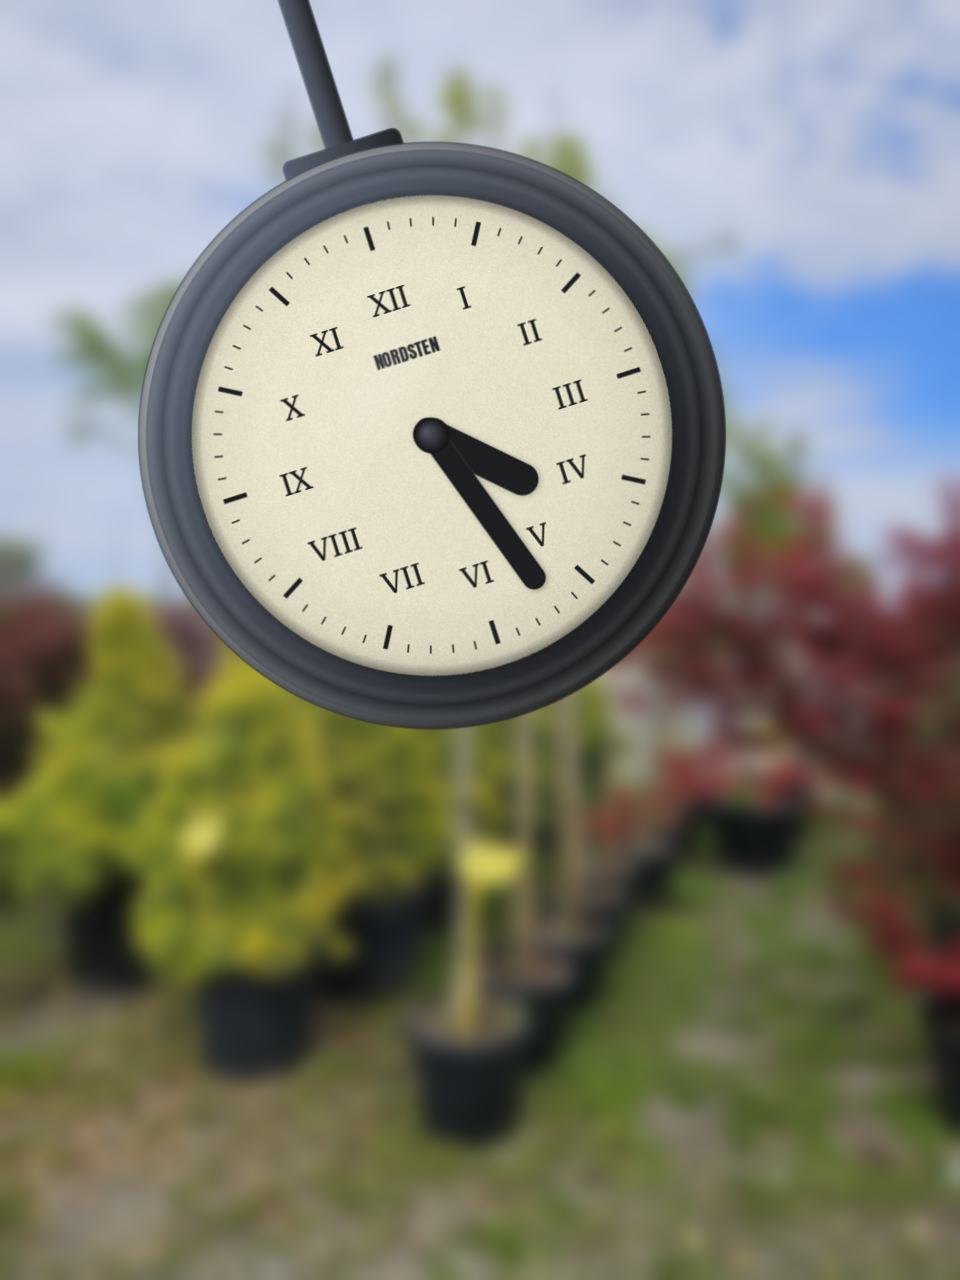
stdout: 4h27
